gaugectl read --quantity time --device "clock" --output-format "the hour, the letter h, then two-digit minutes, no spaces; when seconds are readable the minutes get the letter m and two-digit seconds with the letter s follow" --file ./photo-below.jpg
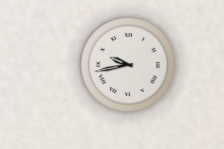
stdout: 9h43
